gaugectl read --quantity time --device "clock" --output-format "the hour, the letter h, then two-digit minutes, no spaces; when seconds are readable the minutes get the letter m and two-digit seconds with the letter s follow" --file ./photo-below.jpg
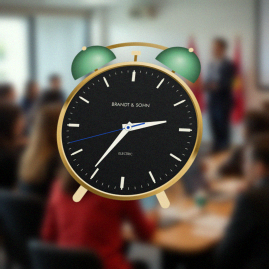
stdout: 2h35m42s
